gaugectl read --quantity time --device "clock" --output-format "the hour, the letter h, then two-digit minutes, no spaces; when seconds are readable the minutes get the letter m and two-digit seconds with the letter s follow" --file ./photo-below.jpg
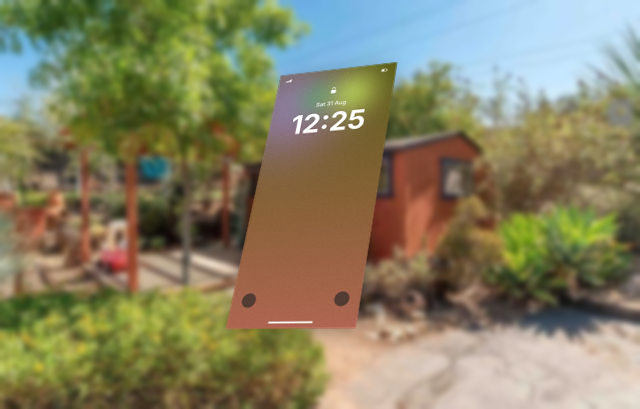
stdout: 12h25
